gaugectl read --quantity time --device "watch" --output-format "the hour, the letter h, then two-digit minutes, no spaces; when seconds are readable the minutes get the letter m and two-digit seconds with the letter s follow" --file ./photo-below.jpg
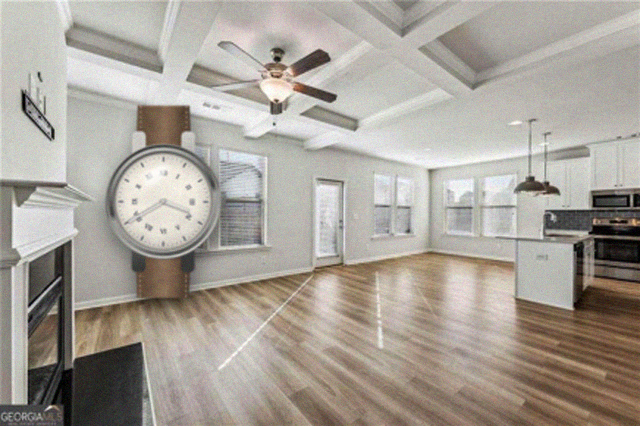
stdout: 3h40
